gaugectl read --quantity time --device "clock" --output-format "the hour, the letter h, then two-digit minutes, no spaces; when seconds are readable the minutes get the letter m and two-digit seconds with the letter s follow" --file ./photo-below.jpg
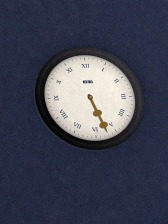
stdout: 5h27
